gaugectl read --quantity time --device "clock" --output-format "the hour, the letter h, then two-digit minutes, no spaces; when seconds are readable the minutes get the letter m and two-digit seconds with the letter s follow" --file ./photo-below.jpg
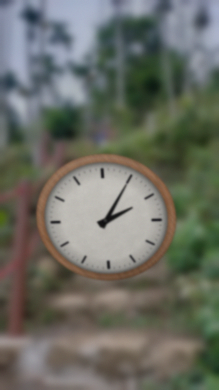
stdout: 2h05
